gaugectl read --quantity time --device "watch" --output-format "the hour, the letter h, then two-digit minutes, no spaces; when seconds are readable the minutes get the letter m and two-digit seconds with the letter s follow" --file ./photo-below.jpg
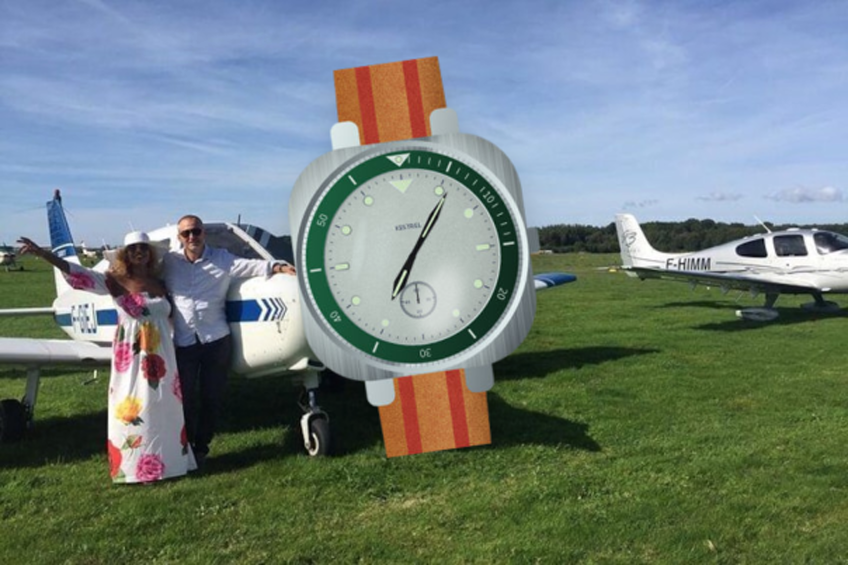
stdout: 7h06
